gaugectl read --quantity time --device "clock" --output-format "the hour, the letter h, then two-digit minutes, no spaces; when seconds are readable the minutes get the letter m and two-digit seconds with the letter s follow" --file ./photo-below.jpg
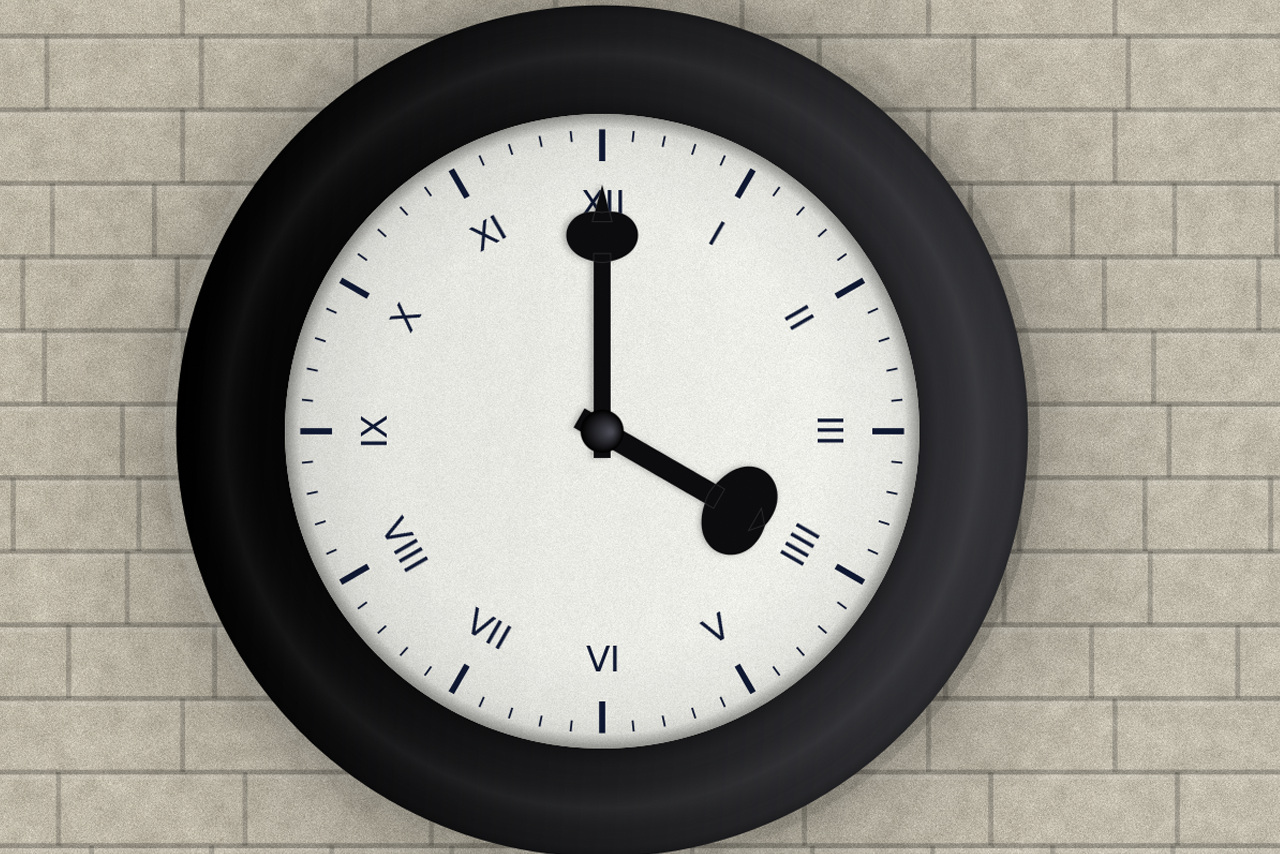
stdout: 4h00
